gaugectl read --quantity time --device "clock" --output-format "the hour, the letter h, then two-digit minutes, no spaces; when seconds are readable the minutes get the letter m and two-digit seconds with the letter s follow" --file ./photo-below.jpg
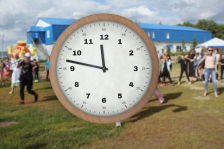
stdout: 11h47
